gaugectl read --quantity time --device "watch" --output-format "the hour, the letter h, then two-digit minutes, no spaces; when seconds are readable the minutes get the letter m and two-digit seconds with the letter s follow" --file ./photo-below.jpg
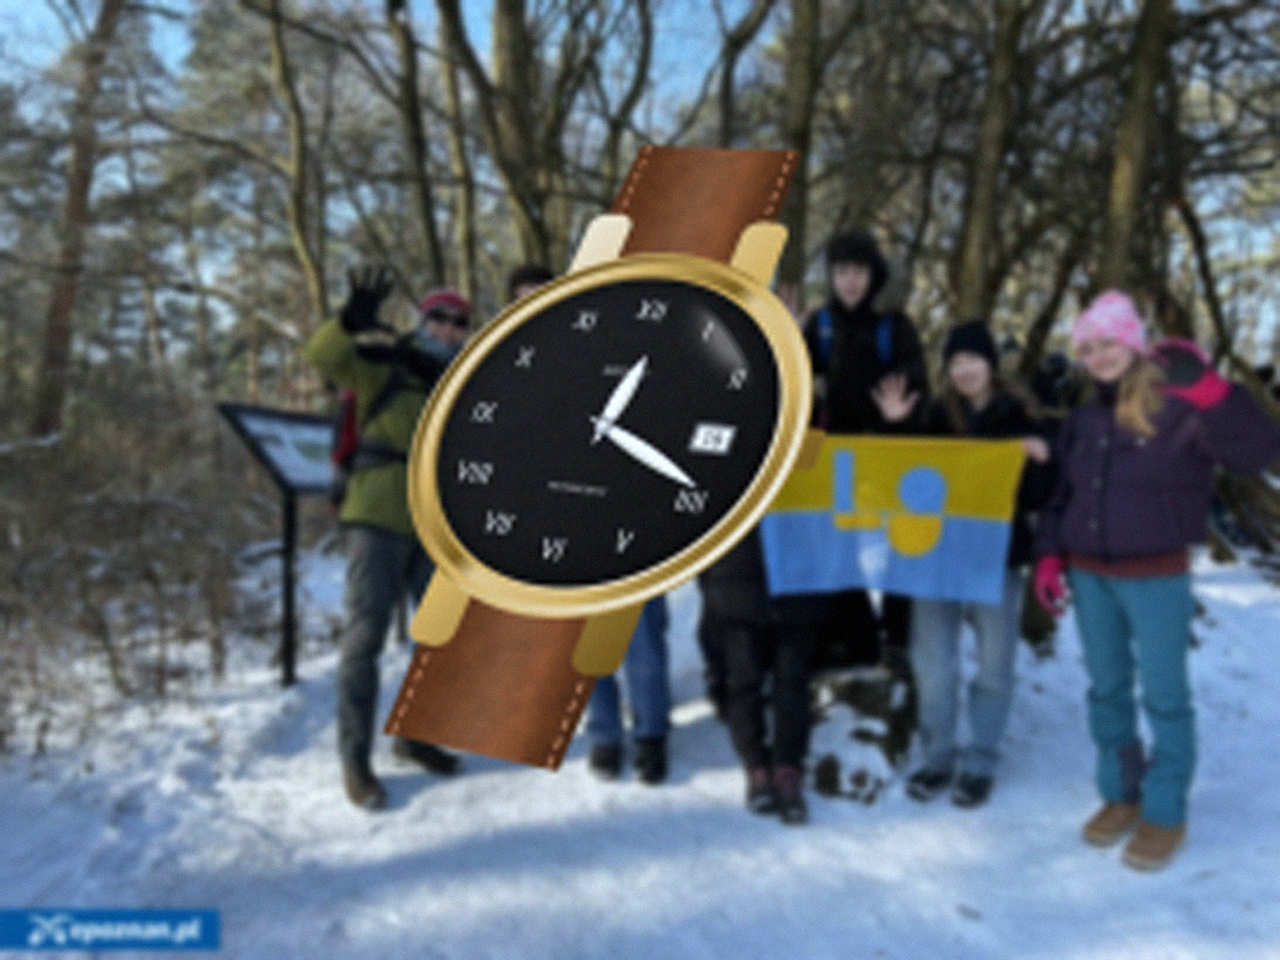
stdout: 12h19
